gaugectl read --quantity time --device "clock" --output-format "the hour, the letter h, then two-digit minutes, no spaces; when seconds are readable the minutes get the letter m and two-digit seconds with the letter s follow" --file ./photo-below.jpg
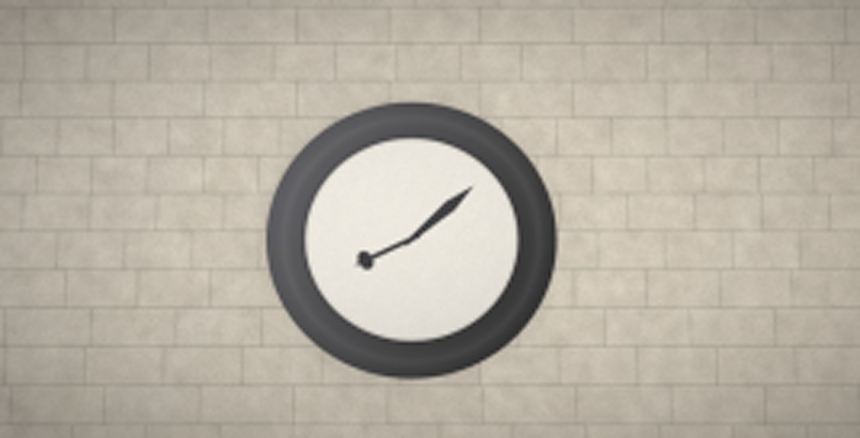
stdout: 8h08
